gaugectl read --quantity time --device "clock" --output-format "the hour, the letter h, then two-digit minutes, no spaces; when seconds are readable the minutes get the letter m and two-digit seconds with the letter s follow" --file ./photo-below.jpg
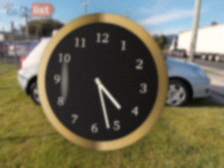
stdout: 4h27
